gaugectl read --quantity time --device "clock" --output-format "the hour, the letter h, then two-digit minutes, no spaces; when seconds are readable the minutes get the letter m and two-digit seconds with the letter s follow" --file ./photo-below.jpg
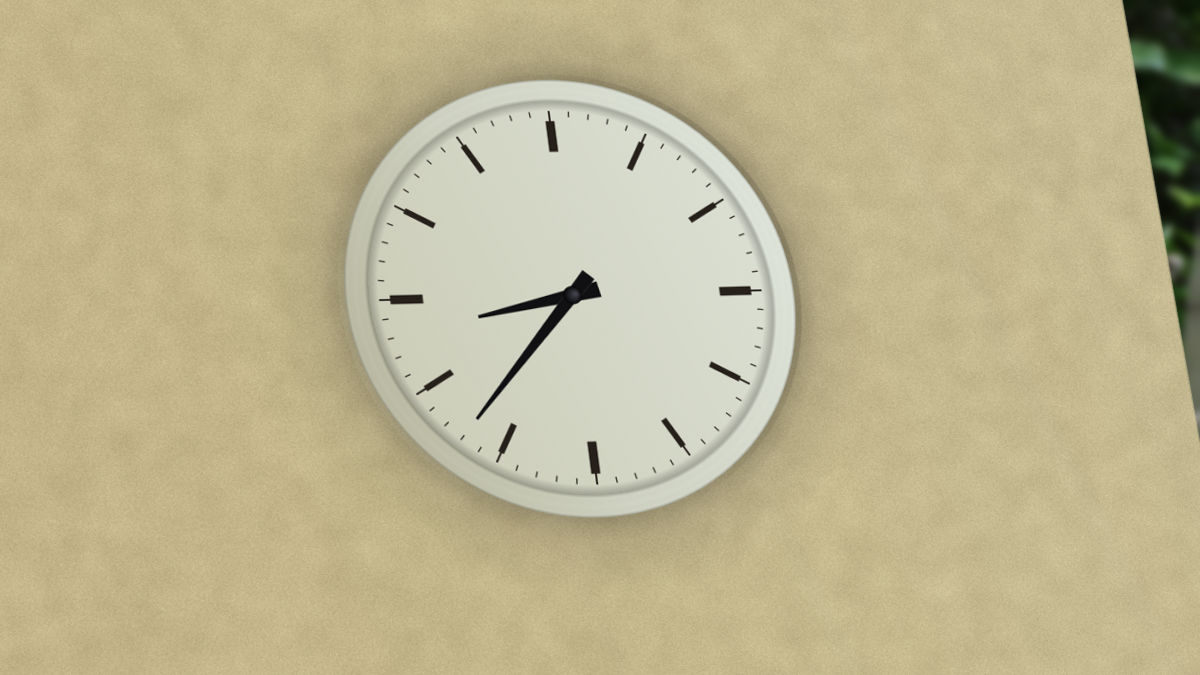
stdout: 8h37
